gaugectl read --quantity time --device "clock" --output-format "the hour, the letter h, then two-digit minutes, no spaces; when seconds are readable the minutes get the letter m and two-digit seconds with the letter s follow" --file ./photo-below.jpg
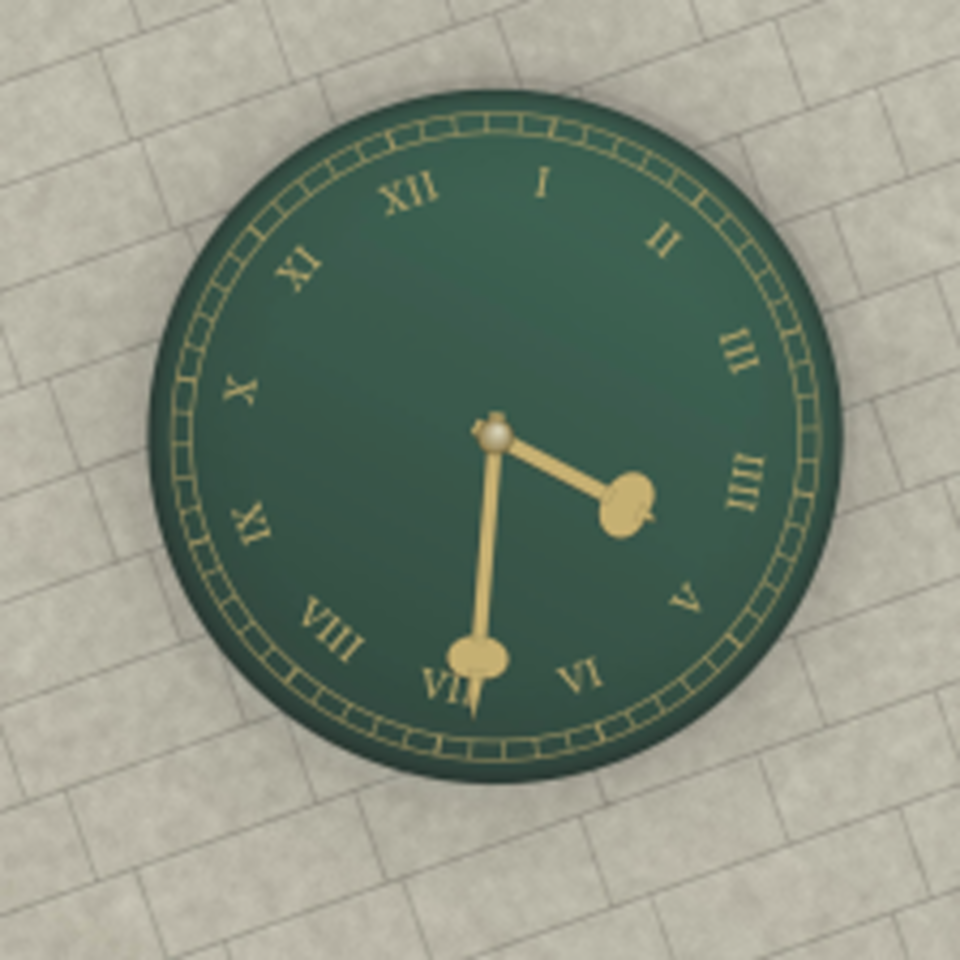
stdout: 4h34
